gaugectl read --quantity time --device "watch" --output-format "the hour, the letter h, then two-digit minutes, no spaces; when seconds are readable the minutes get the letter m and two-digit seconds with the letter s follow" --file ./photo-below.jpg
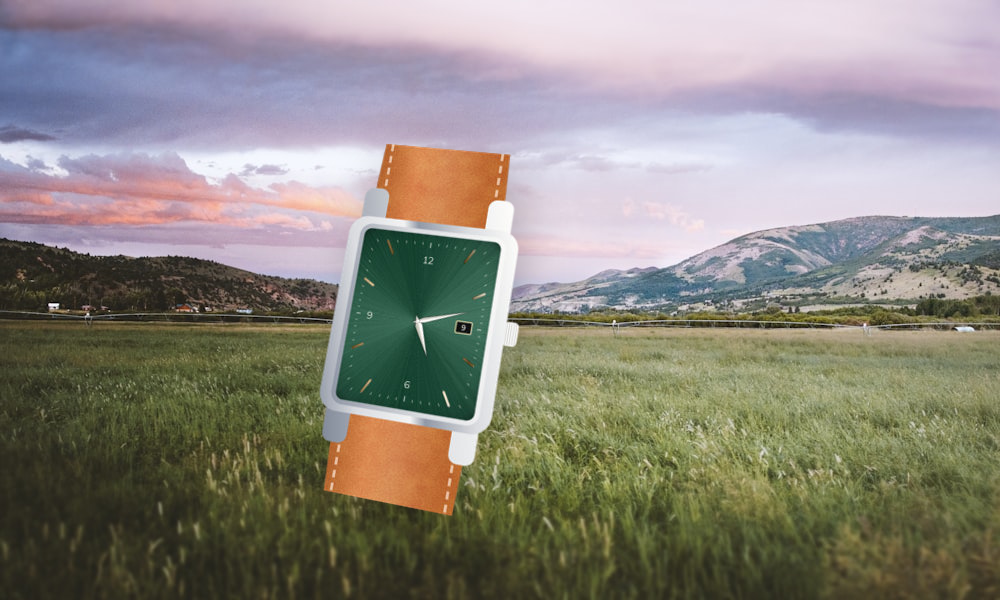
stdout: 5h12
